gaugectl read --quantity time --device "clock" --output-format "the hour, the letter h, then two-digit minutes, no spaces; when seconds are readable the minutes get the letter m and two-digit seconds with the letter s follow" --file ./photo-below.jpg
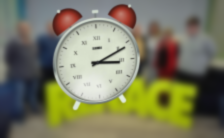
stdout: 3h11
